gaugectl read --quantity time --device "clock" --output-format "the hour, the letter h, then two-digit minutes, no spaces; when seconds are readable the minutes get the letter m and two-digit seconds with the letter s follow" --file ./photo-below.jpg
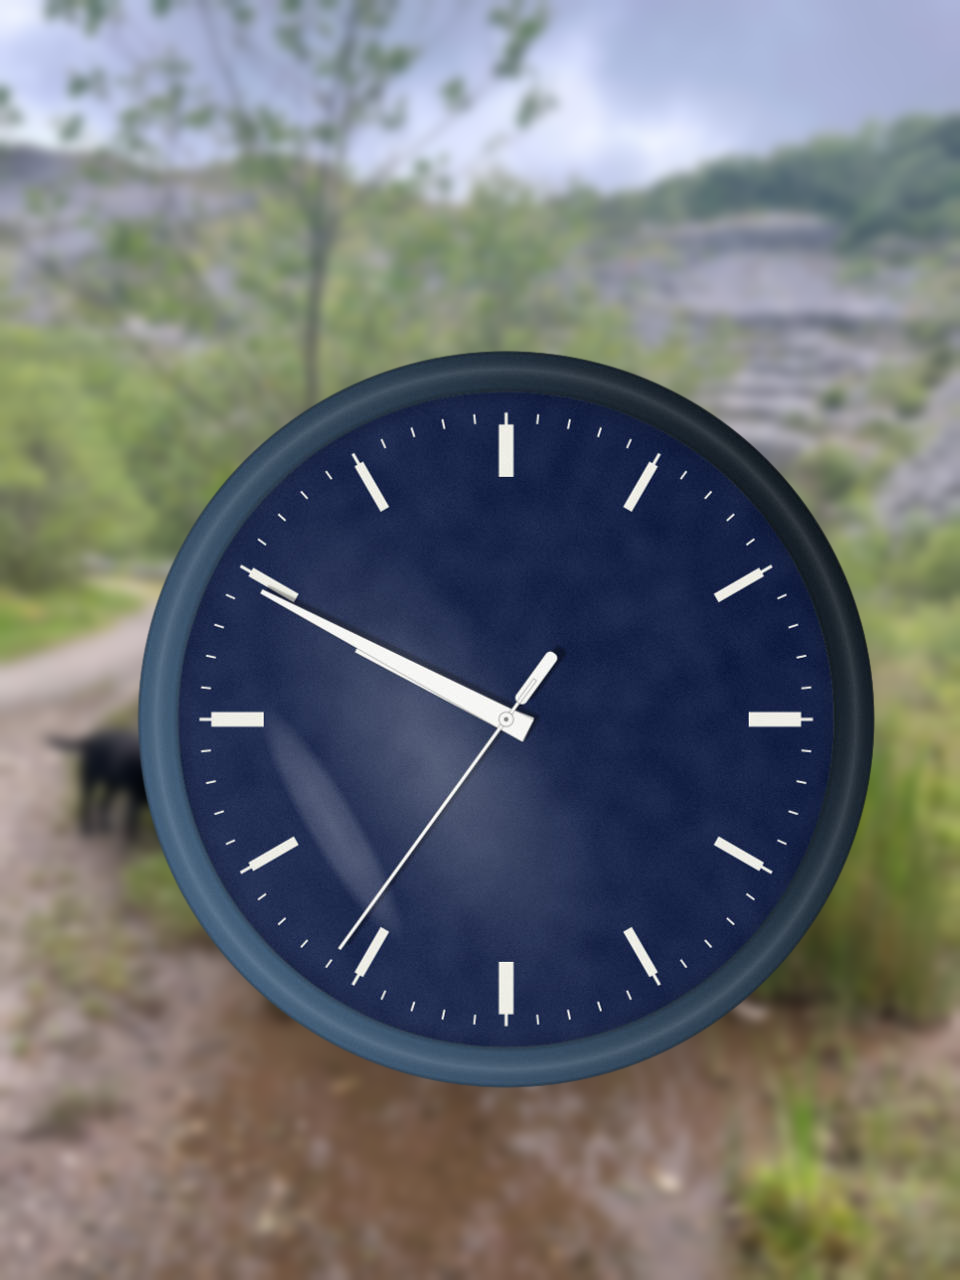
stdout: 9h49m36s
